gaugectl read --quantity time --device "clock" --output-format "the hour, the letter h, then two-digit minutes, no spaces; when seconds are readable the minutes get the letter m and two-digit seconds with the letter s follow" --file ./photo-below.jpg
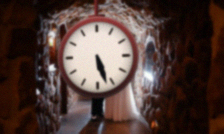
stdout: 5h27
